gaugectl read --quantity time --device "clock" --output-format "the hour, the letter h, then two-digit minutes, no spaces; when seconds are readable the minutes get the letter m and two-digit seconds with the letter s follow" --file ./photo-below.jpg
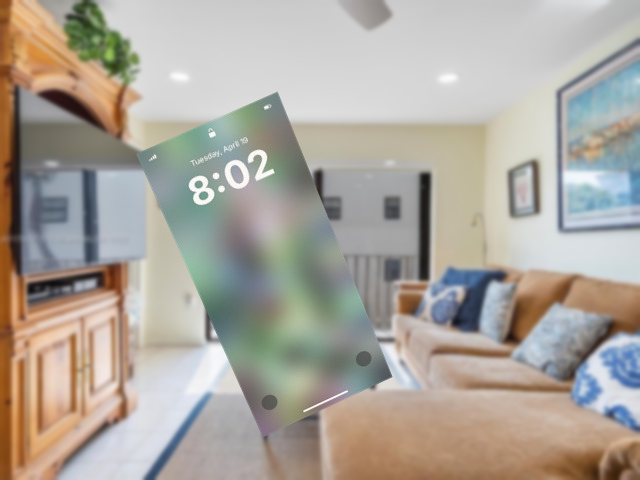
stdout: 8h02
